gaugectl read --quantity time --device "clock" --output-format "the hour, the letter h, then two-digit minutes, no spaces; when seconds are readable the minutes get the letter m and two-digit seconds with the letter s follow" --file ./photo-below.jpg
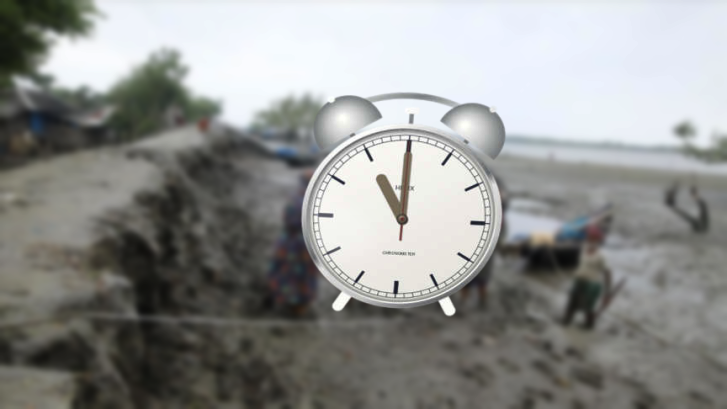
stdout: 11h00m00s
